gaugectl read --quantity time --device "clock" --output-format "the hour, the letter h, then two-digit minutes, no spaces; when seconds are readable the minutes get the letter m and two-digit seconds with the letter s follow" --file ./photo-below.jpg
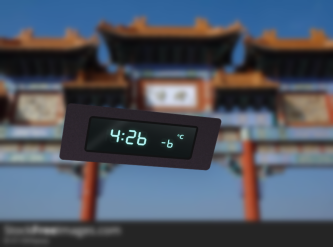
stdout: 4h26
